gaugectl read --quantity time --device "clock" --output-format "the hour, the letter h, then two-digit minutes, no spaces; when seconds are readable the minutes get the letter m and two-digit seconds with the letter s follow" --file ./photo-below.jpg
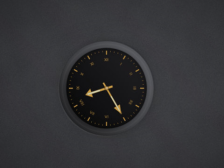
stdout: 8h25
